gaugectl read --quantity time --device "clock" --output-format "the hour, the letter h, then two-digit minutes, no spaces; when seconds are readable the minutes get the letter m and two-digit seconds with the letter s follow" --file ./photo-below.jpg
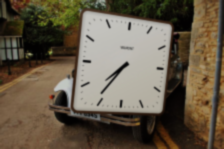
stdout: 7h36
